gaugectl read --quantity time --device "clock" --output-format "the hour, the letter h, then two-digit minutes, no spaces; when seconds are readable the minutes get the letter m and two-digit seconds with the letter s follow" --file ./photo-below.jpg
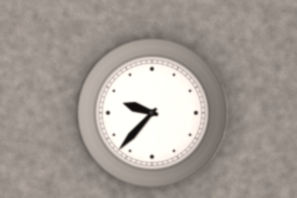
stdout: 9h37
